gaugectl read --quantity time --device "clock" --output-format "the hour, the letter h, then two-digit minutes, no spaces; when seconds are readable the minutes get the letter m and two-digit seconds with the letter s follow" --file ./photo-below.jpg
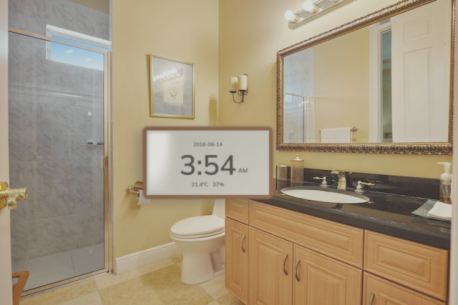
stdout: 3h54
